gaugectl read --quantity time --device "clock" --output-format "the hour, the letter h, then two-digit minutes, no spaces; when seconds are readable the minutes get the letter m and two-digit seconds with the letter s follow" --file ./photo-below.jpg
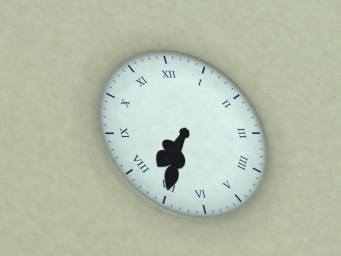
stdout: 7h35
